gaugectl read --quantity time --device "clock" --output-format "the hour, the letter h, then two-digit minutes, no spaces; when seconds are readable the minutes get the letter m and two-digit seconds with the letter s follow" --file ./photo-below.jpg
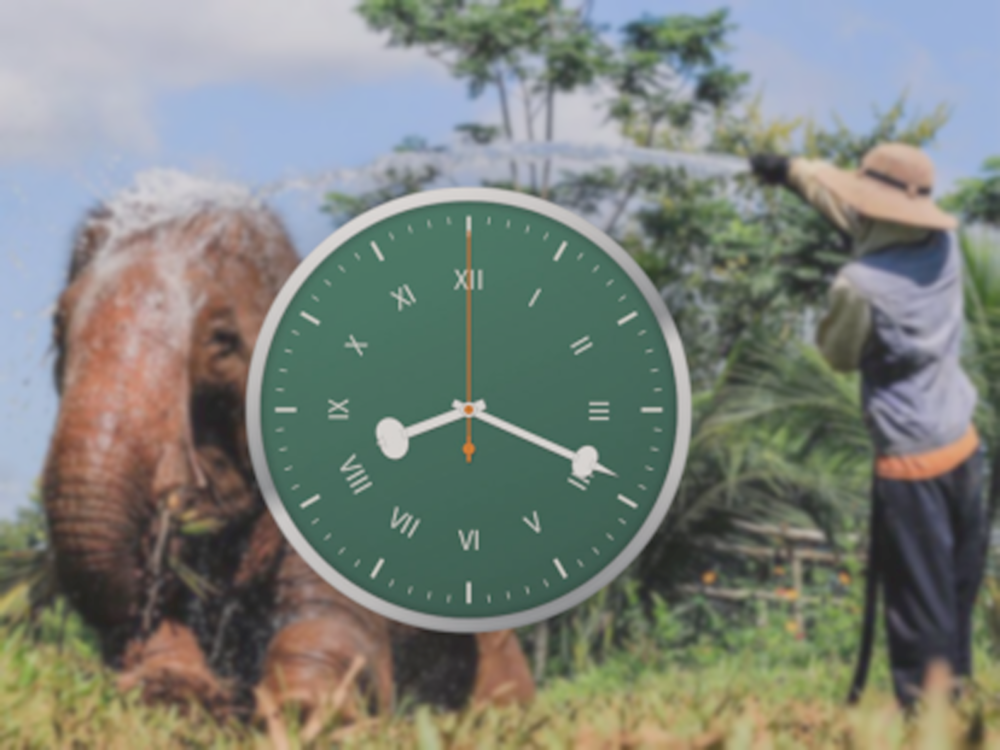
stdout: 8h19m00s
